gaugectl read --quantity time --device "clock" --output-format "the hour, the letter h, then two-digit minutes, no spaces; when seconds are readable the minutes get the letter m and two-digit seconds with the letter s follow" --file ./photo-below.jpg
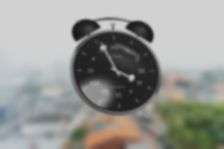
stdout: 3h56
